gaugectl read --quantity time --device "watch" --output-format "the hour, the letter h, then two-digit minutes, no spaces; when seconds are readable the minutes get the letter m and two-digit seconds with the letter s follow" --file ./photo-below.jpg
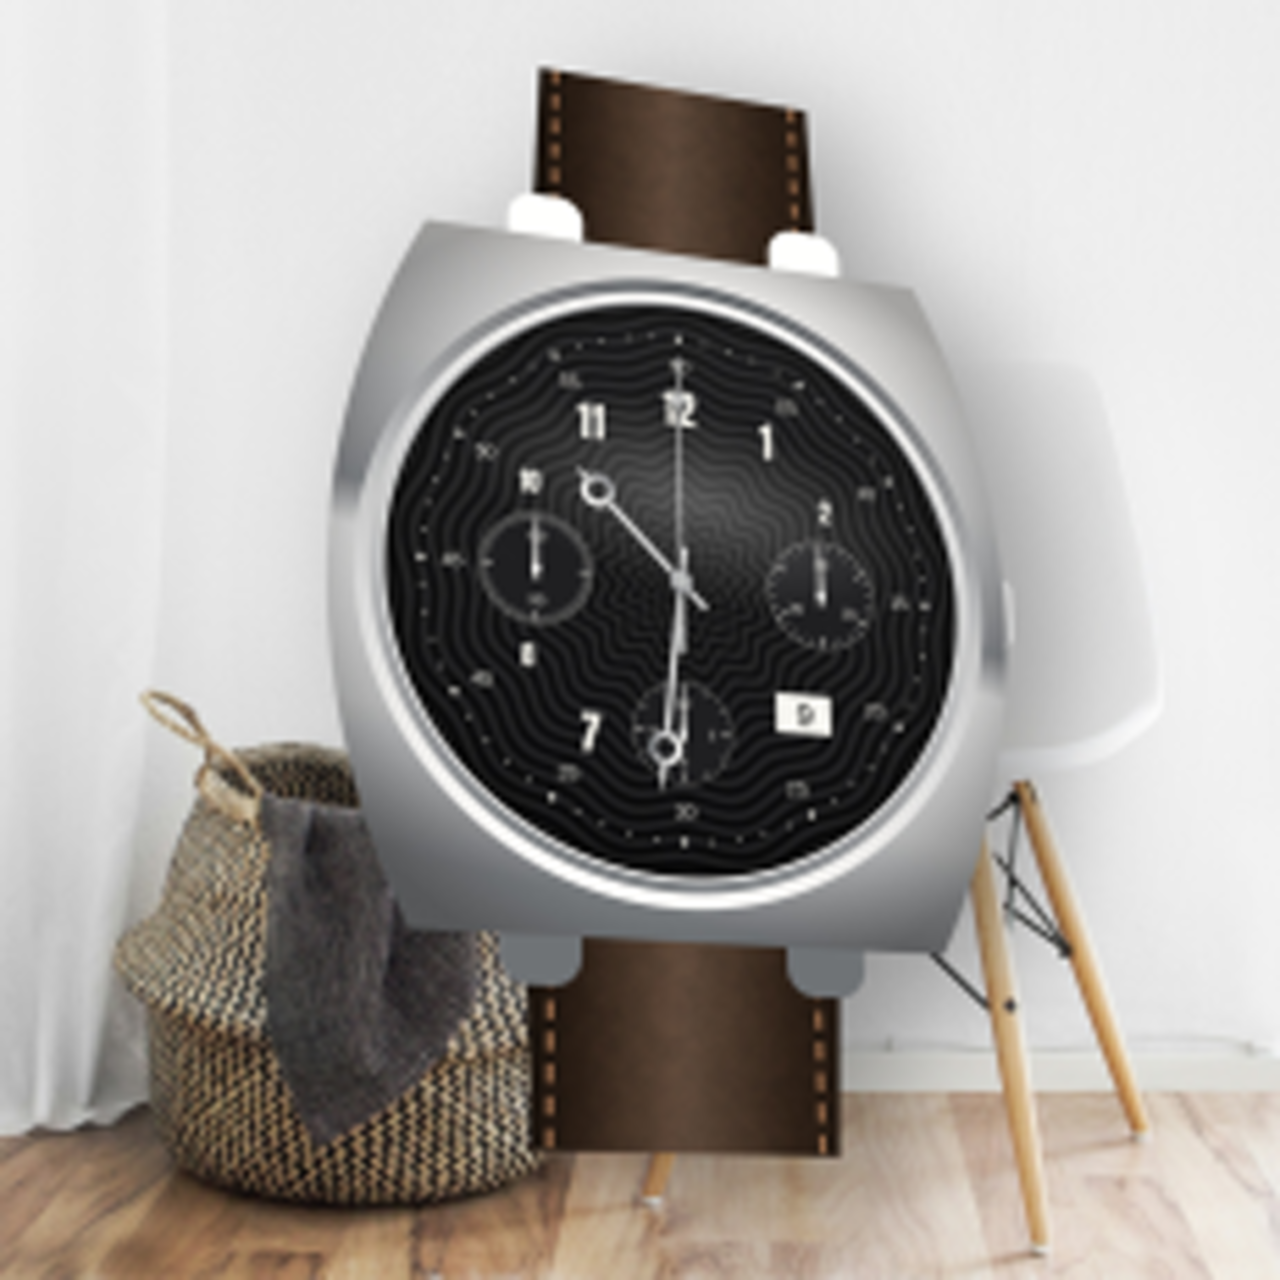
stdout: 10h31
